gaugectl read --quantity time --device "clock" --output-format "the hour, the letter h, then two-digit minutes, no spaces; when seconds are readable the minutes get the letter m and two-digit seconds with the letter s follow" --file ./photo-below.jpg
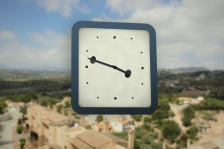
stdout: 3h48
